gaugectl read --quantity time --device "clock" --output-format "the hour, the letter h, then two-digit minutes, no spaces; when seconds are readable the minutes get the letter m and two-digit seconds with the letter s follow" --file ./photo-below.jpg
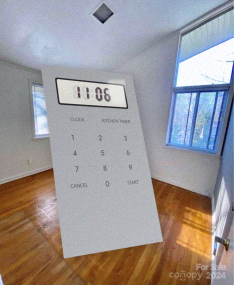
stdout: 11h06
